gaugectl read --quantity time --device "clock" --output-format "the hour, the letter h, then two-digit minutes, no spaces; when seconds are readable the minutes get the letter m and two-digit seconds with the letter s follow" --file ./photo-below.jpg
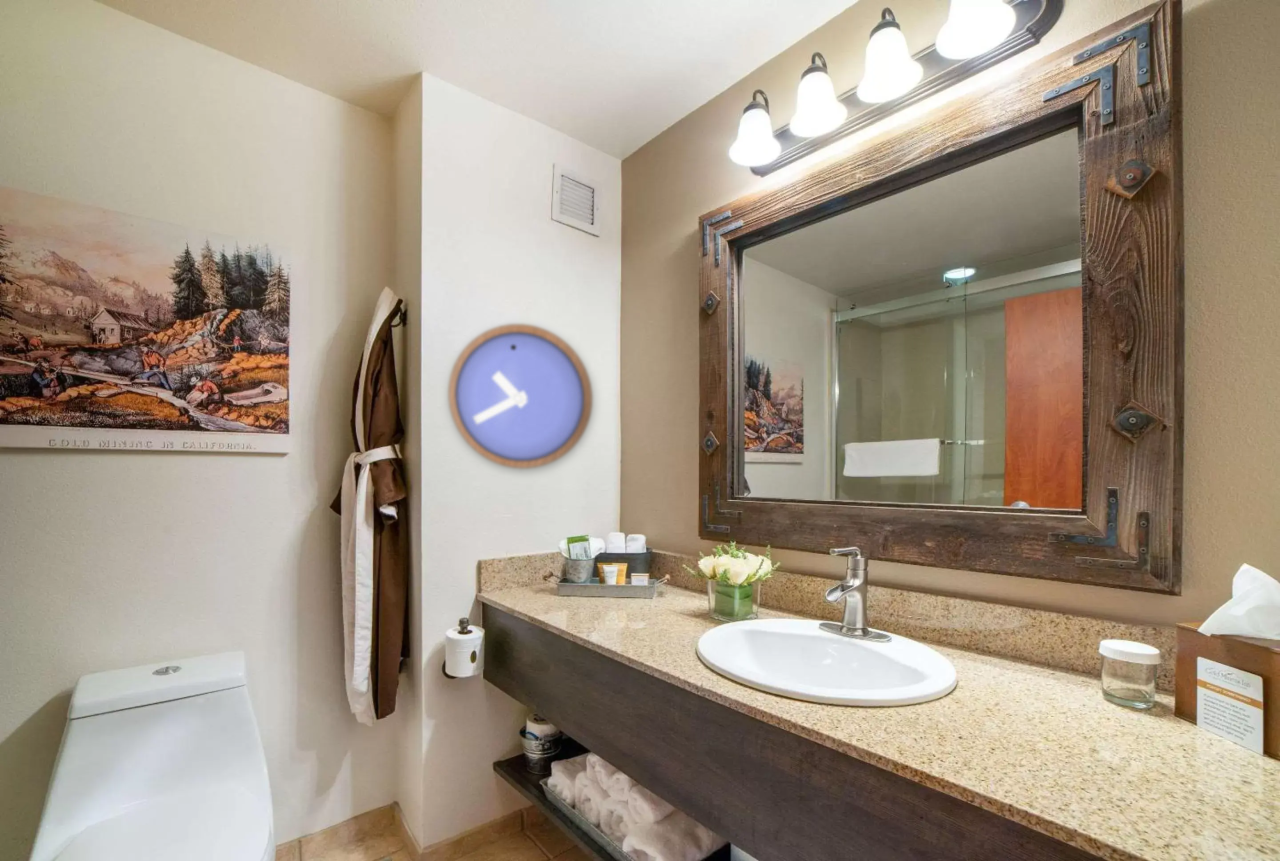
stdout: 10h41
